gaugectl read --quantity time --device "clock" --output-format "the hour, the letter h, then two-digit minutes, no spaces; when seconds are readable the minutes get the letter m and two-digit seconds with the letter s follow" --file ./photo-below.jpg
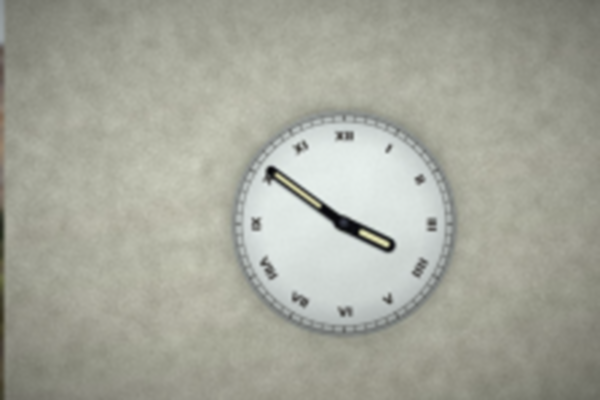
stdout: 3h51
